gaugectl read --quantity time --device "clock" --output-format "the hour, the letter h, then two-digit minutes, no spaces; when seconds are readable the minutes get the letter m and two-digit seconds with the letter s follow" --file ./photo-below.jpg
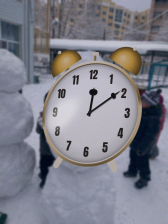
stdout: 12h09
